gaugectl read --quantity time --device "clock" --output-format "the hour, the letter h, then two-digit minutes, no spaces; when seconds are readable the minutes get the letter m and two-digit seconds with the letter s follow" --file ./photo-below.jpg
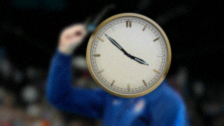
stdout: 3h52
